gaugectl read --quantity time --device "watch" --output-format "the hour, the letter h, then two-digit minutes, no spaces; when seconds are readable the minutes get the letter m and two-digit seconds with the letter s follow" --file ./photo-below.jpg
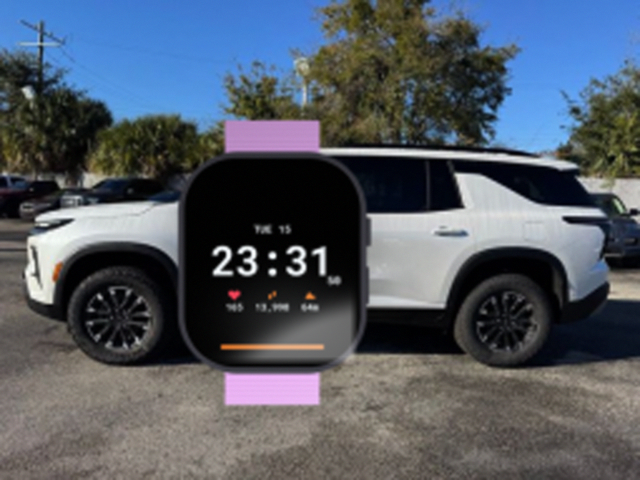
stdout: 23h31
